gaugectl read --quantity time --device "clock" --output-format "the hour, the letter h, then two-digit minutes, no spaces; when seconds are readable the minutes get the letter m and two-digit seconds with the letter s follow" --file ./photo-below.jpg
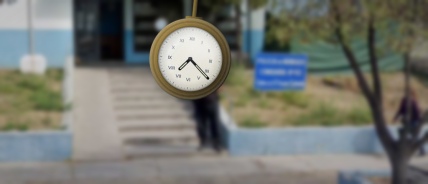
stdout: 7h22
